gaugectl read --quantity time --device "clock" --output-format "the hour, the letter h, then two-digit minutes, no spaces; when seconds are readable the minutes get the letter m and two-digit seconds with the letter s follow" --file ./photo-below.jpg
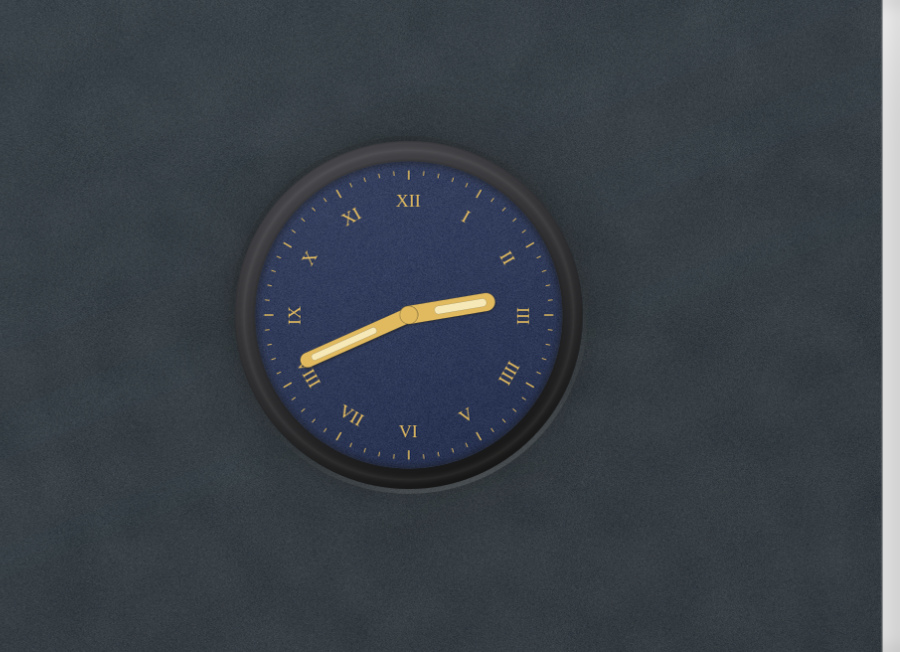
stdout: 2h41
